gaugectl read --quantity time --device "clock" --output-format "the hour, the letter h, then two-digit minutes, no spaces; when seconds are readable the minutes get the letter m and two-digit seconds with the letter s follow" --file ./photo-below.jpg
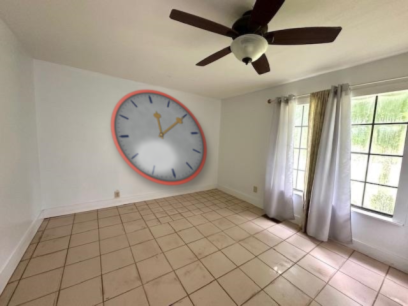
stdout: 12h10
